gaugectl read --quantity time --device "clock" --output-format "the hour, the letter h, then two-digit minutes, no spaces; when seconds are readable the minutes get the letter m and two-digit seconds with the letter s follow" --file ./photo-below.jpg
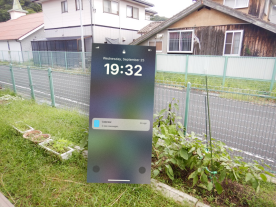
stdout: 19h32
